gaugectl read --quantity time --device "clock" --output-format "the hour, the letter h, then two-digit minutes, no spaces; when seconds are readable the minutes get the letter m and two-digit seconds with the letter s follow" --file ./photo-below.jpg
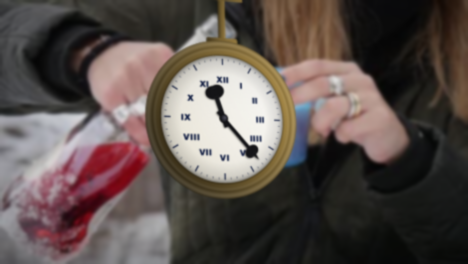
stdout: 11h23
